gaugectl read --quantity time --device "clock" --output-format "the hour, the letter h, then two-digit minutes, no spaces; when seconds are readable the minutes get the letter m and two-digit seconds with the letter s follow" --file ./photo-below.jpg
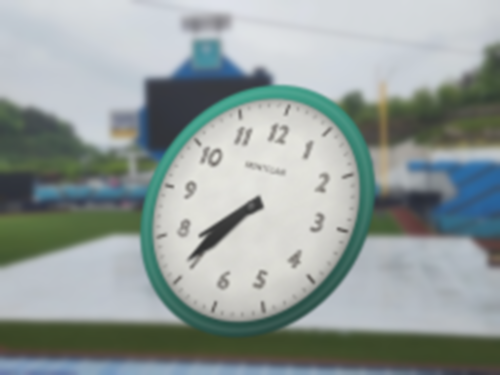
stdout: 7h36
